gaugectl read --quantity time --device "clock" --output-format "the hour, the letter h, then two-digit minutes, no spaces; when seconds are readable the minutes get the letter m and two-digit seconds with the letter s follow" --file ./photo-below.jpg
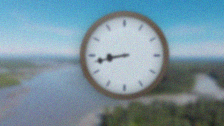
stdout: 8h43
